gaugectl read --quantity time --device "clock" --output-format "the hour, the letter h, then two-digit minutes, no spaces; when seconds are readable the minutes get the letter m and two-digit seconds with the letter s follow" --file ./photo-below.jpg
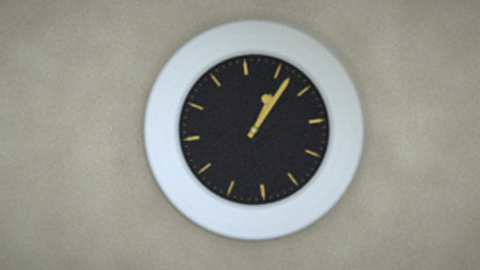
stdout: 1h07
